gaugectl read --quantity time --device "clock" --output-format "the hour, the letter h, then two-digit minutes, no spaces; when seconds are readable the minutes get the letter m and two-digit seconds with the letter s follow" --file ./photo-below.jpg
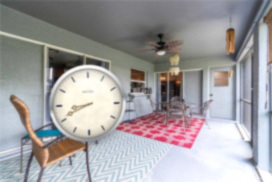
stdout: 8h41
